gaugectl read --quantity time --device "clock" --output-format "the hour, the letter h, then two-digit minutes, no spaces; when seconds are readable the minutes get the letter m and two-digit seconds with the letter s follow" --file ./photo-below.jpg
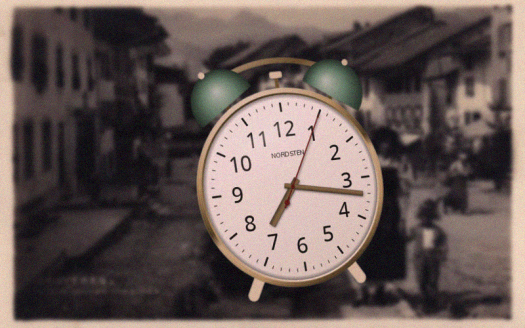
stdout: 7h17m05s
